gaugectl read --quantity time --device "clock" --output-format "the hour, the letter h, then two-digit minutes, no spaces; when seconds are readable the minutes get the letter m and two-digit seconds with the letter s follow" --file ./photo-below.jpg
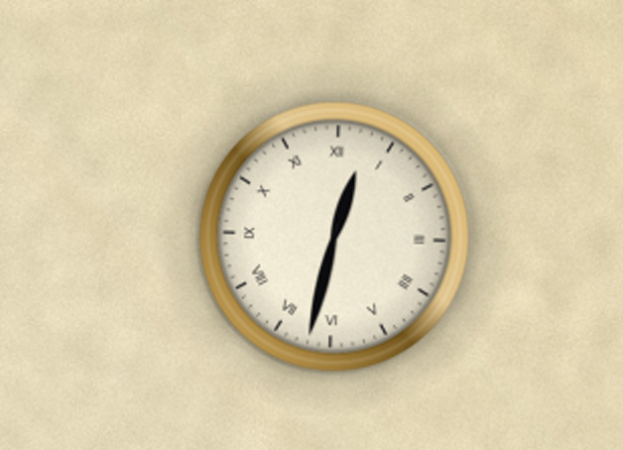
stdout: 12h32
